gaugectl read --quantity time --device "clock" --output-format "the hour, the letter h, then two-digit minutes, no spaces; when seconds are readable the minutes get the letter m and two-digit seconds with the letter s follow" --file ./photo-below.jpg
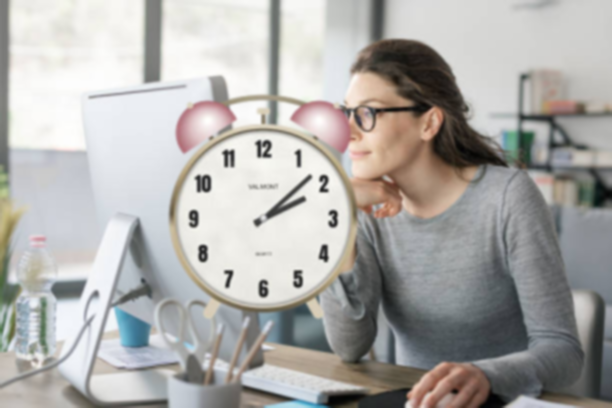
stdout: 2h08
